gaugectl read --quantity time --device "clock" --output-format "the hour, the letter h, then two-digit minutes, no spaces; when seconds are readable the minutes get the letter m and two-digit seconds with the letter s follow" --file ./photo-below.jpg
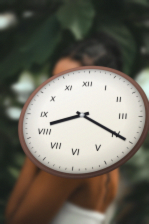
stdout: 8h20
